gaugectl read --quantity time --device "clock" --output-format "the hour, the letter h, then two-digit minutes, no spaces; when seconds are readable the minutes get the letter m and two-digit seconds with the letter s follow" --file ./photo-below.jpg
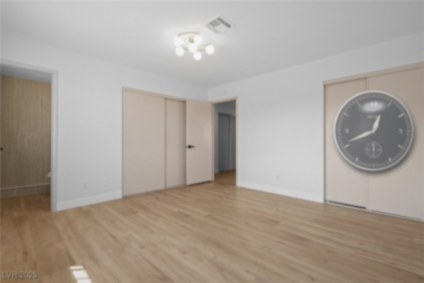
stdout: 12h41
